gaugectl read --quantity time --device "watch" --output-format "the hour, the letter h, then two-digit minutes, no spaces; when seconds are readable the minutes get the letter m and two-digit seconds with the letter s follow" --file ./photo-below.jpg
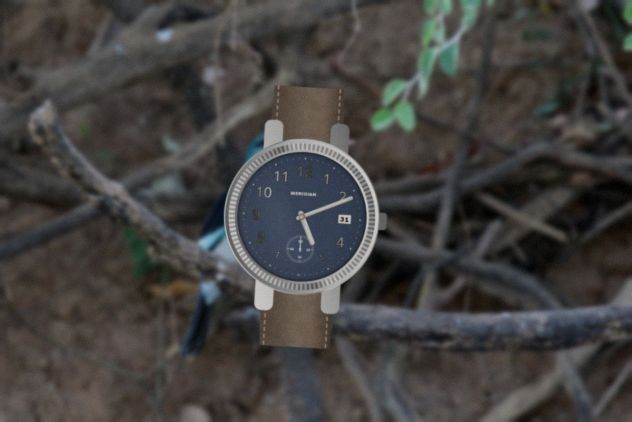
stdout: 5h11
